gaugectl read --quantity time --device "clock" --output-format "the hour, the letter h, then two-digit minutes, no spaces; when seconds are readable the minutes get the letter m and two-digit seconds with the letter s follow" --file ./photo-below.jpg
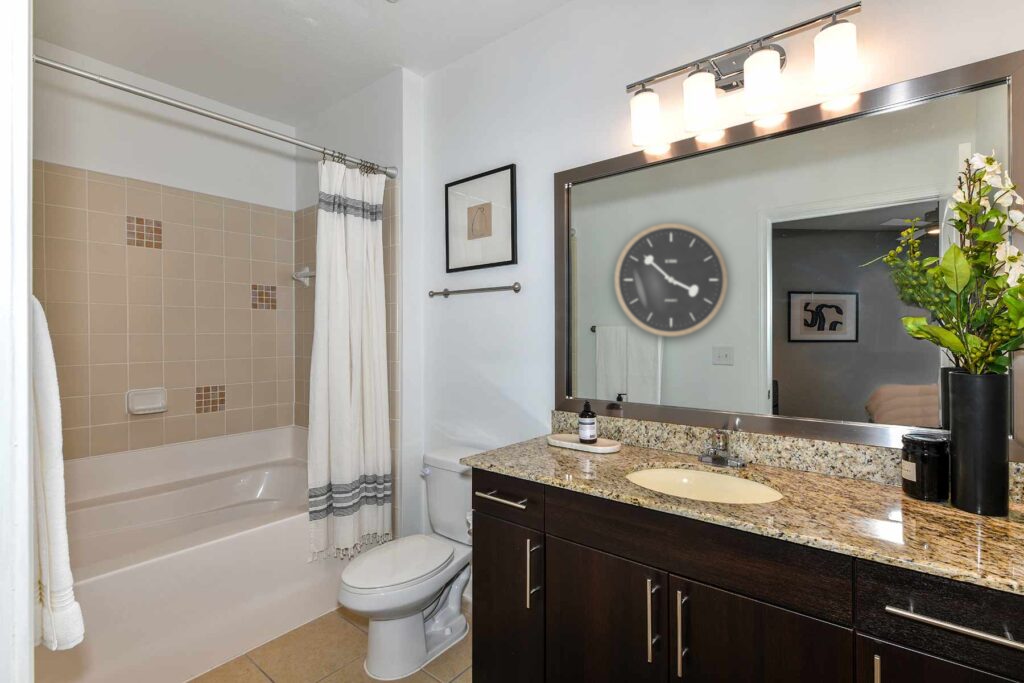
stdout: 3h52
